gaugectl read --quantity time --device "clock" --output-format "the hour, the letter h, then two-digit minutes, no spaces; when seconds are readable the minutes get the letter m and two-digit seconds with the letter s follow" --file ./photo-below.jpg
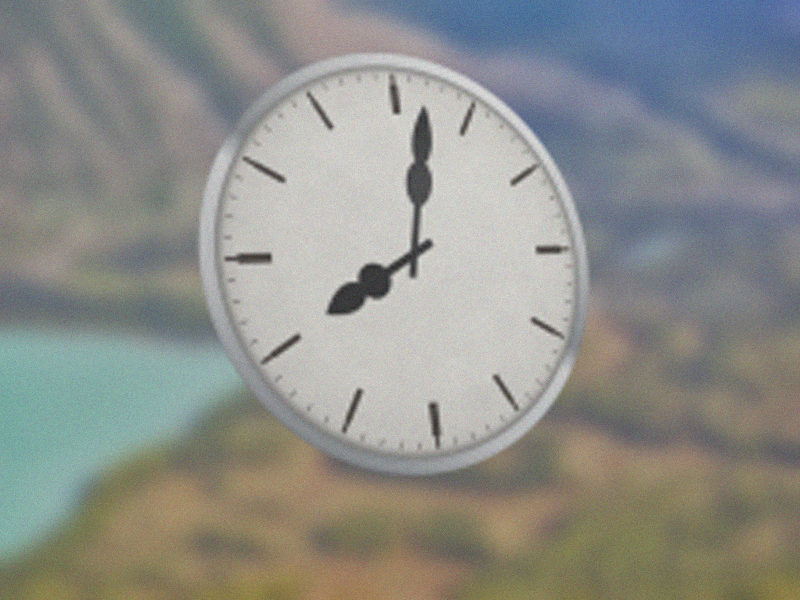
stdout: 8h02
